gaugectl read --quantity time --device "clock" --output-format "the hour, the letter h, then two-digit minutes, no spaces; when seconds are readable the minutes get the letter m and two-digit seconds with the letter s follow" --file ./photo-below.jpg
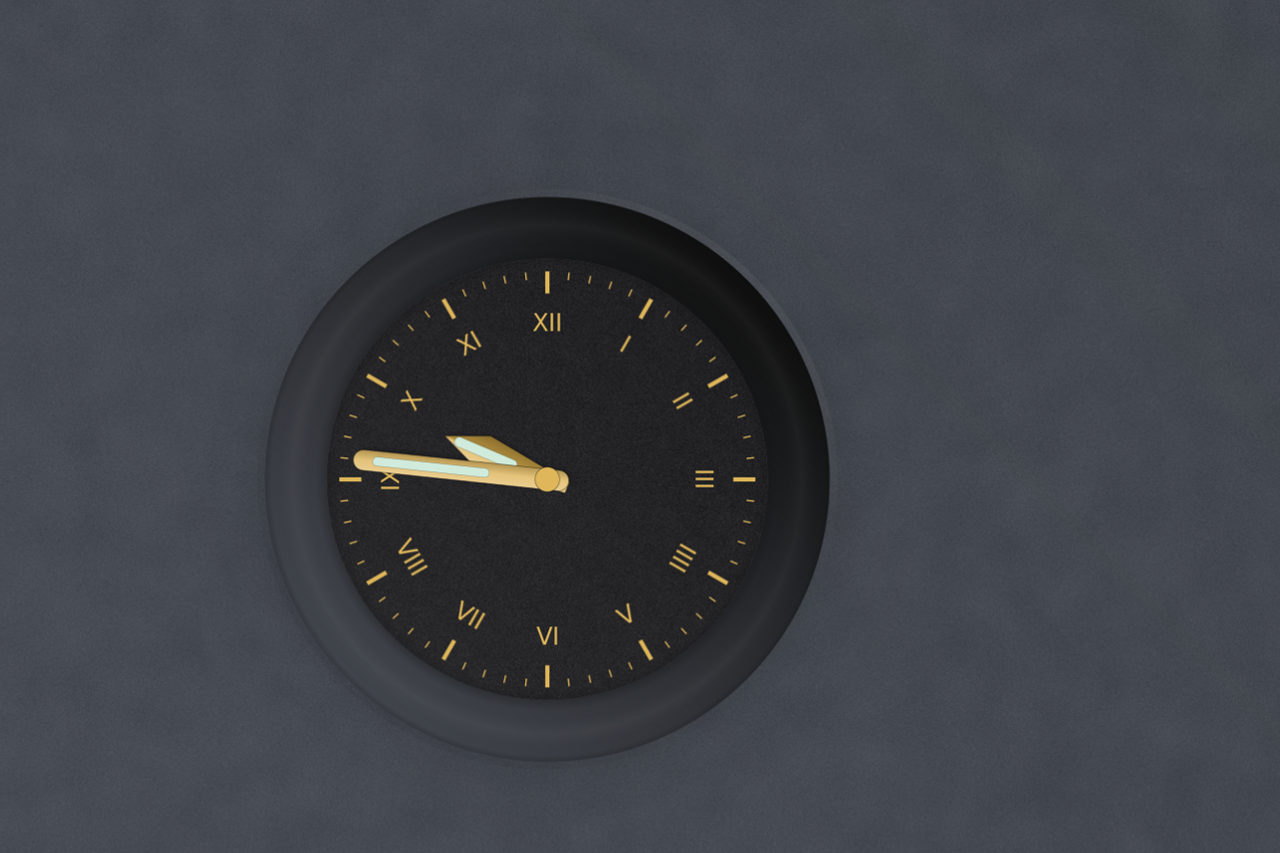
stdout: 9h46
